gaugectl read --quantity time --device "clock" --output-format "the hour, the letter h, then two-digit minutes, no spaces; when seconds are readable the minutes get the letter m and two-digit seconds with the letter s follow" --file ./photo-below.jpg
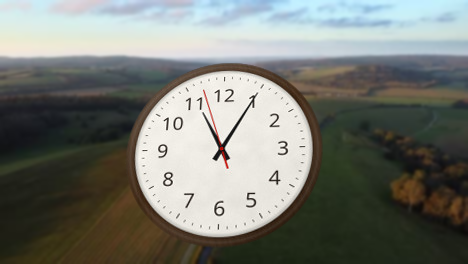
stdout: 11h04m57s
